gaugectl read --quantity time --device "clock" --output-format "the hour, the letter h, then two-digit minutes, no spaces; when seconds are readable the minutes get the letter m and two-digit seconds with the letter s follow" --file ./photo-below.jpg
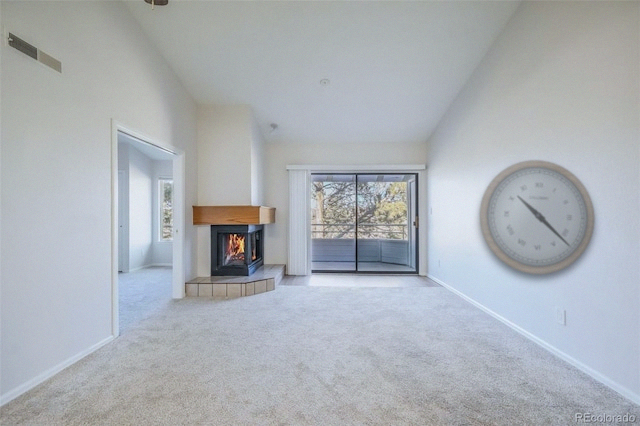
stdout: 10h22
